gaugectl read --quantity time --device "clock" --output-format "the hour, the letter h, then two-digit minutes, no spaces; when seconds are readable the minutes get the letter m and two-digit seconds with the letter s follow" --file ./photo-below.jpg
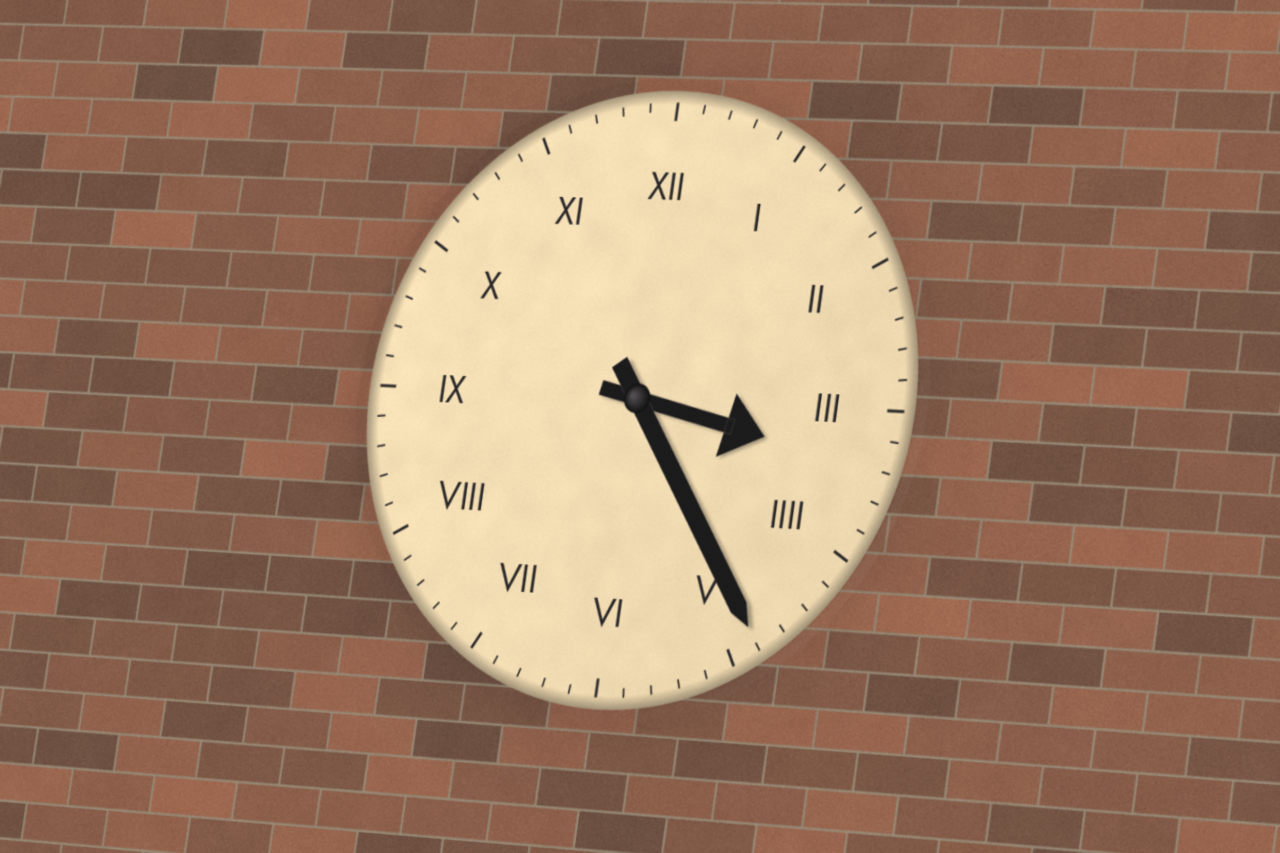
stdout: 3h24
